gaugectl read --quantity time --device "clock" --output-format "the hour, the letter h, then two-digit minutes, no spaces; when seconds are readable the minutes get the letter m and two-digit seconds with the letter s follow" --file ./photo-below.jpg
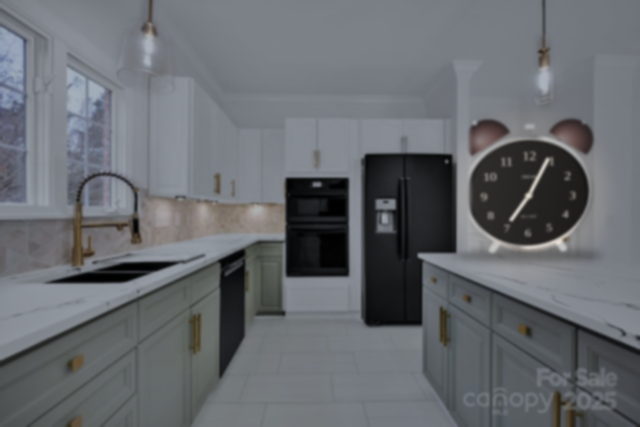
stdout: 7h04
